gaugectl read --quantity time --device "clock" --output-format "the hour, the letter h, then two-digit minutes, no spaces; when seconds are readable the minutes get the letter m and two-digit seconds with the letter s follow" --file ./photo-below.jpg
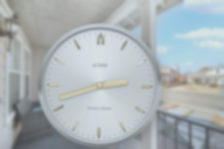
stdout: 2h42
